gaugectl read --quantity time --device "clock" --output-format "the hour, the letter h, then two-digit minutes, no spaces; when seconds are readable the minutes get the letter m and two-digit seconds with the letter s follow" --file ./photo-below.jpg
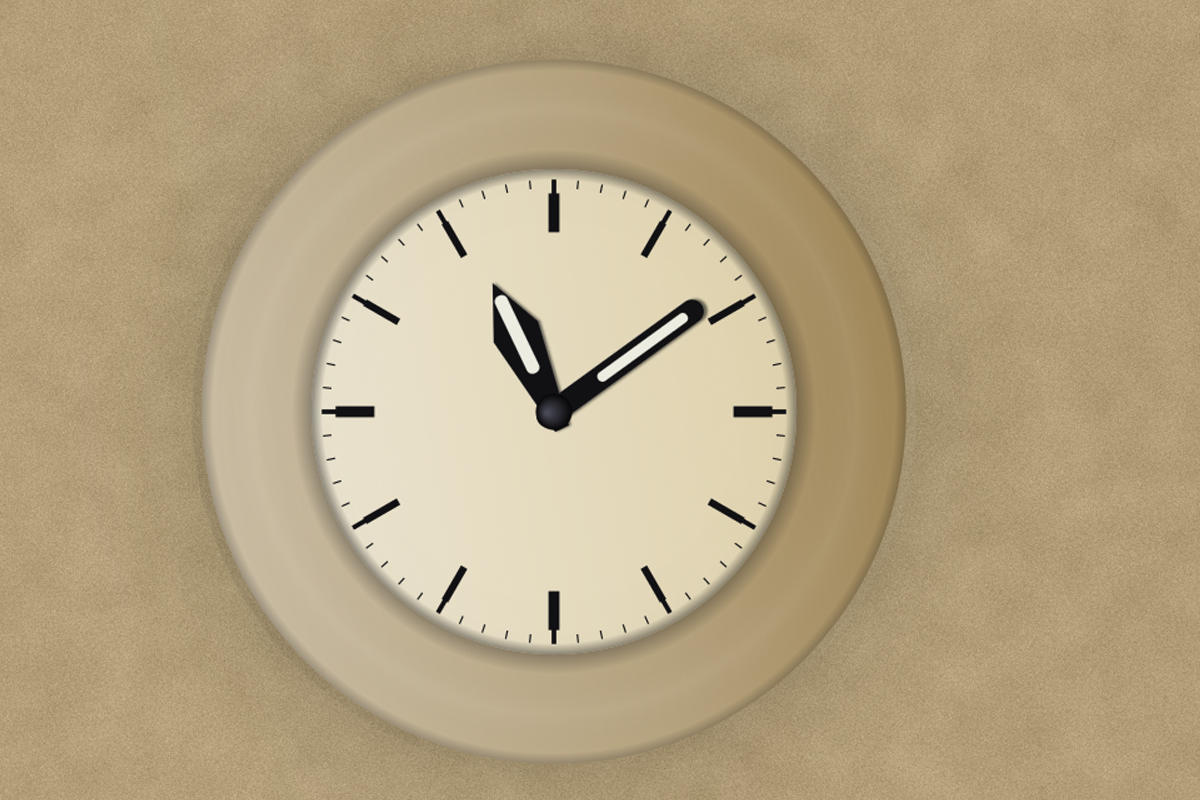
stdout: 11h09
